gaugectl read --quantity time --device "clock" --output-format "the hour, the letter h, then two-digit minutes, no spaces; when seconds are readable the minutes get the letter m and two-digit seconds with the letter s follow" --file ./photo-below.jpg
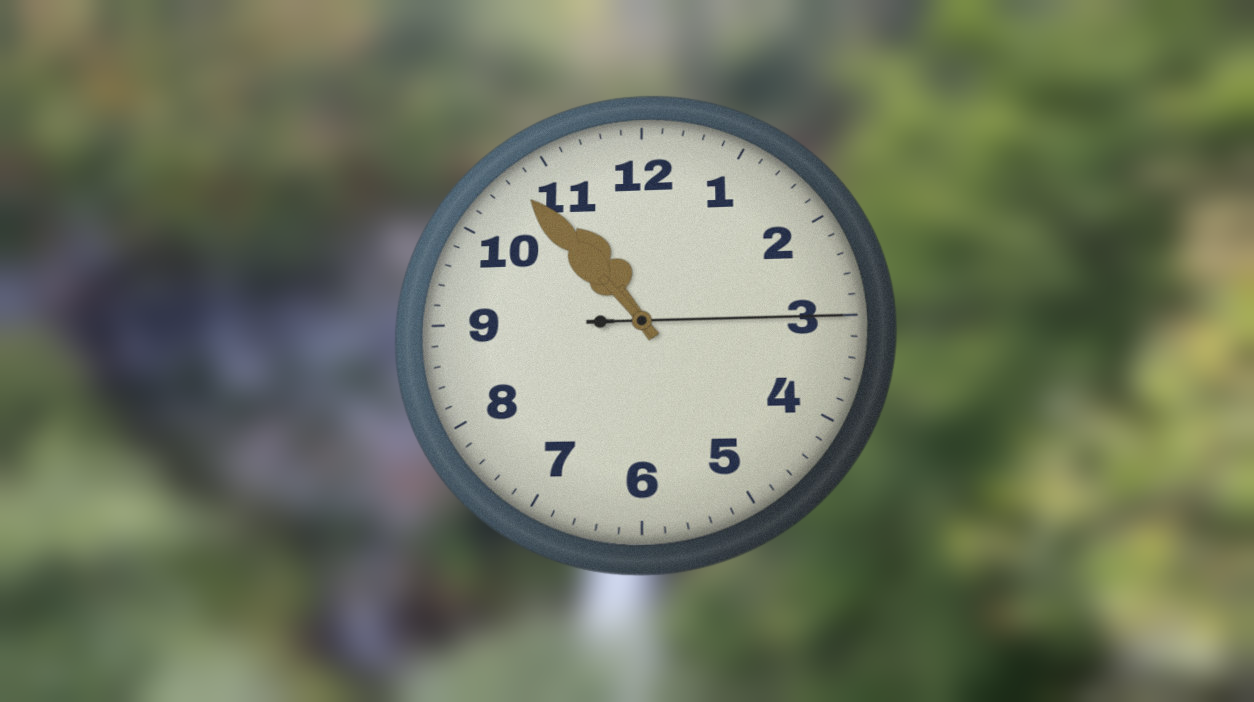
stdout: 10h53m15s
